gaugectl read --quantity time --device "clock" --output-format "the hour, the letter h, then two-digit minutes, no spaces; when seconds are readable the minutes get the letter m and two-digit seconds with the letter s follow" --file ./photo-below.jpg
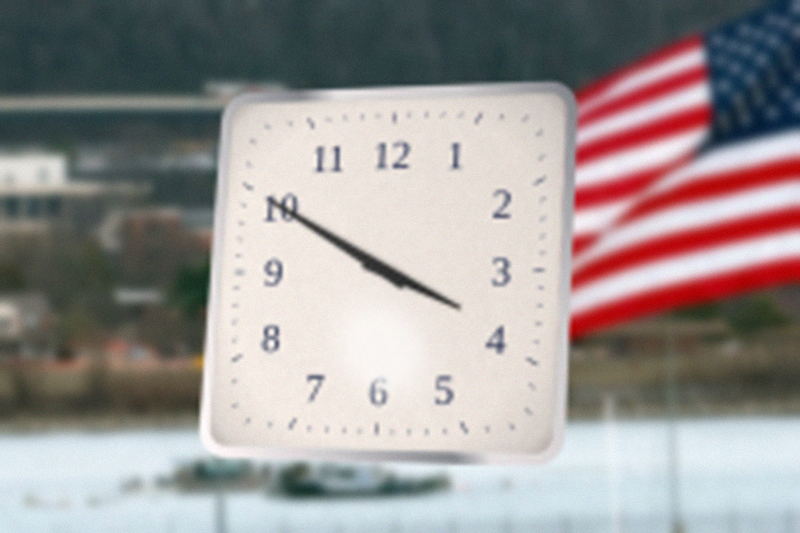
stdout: 3h50
